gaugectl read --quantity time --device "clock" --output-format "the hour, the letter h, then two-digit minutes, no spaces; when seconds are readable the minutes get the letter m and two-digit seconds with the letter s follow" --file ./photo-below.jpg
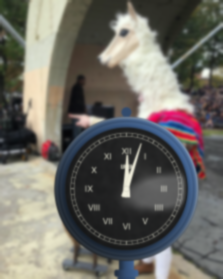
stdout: 12h03
